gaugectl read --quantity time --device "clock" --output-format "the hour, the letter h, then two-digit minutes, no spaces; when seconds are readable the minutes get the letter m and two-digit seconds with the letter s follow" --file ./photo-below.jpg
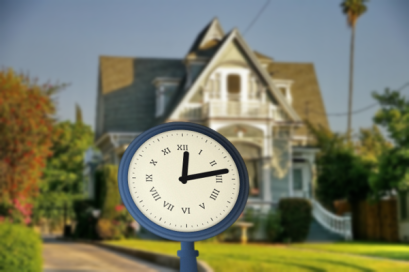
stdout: 12h13
